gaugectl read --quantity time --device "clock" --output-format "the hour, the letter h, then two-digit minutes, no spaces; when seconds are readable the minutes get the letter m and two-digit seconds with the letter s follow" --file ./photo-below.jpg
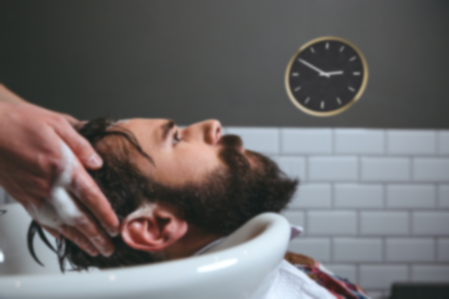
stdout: 2h50
